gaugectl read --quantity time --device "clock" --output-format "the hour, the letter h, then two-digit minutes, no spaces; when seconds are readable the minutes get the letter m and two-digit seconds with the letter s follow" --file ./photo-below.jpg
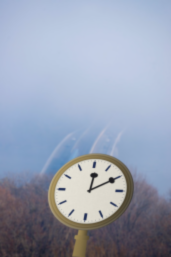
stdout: 12h10
